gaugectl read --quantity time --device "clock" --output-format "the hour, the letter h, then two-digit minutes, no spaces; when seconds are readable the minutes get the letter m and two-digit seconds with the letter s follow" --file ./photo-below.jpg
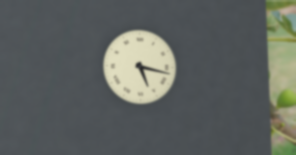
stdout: 5h17
